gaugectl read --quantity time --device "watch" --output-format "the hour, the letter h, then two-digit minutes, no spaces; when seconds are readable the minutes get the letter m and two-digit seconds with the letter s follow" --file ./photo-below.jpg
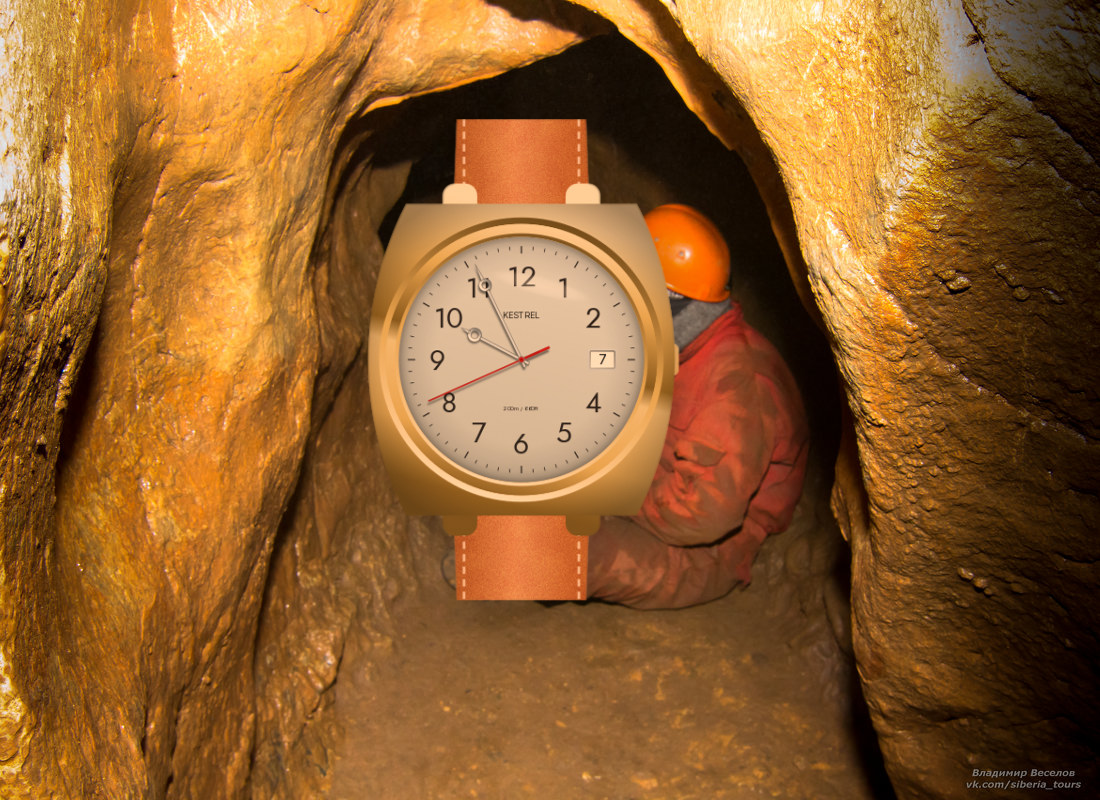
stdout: 9h55m41s
